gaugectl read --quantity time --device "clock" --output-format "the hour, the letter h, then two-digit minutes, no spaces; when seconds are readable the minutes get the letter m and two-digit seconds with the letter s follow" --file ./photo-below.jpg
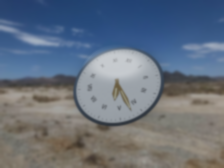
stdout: 5h22
